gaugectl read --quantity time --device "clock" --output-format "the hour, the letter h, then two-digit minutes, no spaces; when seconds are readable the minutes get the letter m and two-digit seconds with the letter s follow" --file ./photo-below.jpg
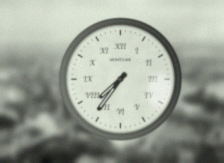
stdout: 7h36
